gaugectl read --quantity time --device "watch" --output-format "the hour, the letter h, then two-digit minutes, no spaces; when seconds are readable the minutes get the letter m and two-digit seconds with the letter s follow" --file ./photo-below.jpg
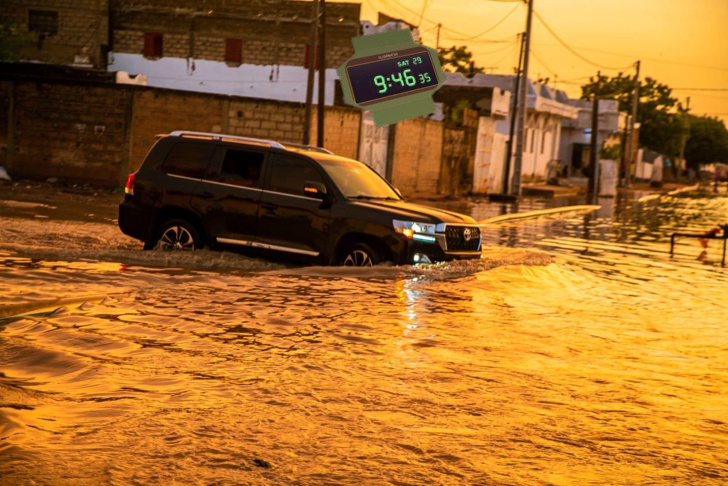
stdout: 9h46m35s
